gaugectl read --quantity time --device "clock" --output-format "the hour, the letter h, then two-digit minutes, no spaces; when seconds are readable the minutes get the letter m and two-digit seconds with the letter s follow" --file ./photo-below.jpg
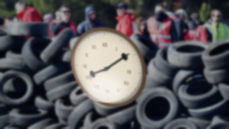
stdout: 8h09
